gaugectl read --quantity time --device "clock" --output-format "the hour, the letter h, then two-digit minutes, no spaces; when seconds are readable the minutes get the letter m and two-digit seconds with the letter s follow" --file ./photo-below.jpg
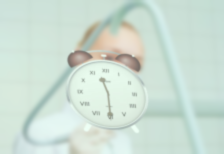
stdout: 11h30
